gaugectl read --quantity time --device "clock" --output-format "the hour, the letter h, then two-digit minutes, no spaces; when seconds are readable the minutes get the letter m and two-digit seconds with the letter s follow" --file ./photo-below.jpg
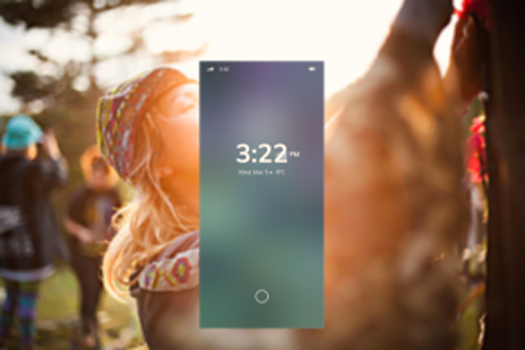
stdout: 3h22
